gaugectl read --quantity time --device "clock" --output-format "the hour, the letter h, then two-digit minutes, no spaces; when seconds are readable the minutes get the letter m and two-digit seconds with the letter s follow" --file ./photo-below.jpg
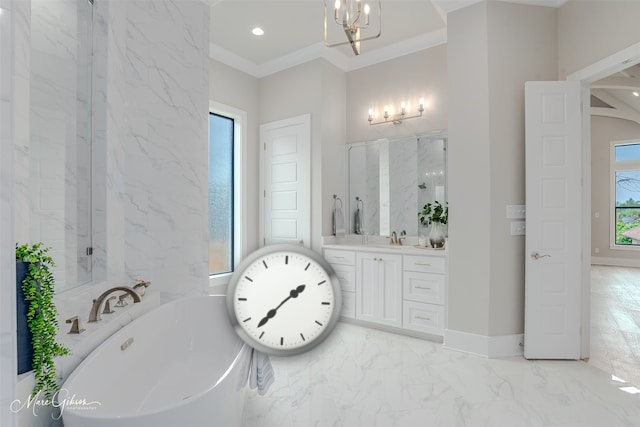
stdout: 1h37
